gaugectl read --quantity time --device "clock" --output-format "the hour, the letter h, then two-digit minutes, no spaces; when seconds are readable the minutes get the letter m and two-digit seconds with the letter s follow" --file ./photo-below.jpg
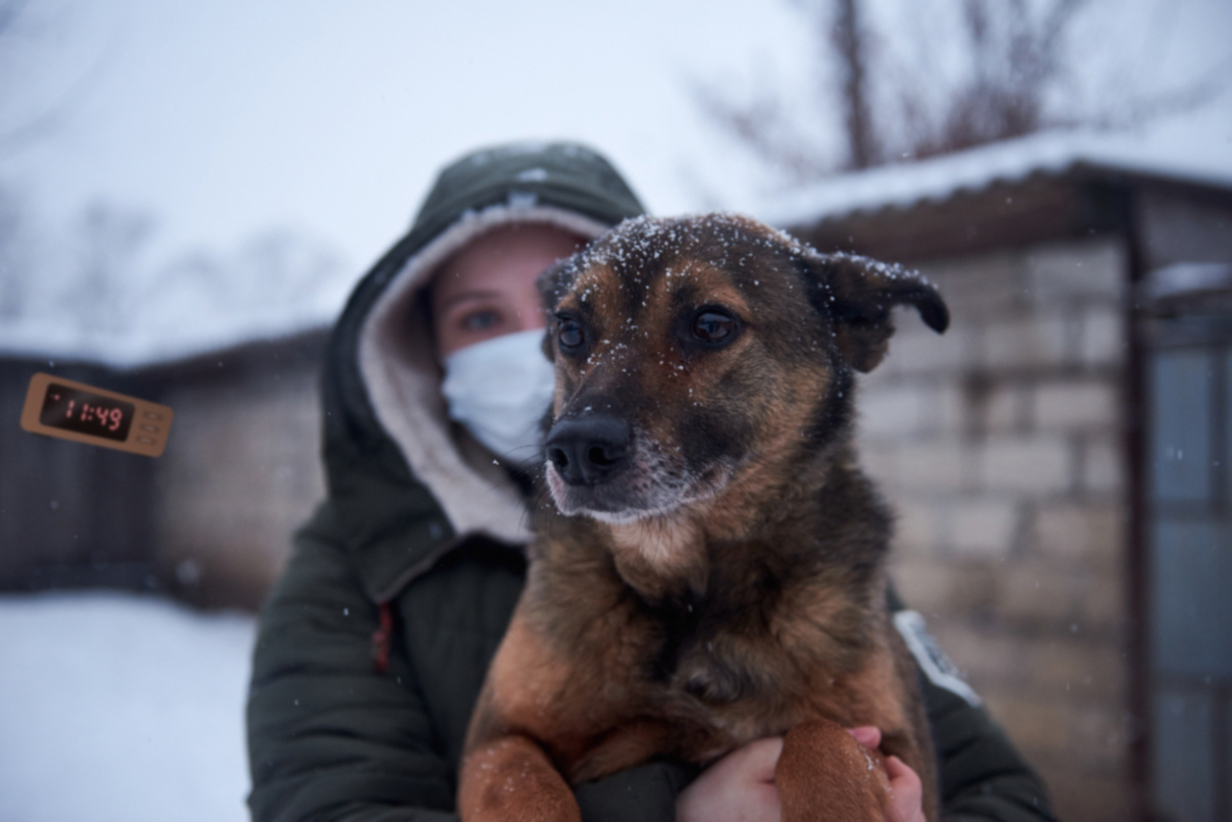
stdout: 11h49
